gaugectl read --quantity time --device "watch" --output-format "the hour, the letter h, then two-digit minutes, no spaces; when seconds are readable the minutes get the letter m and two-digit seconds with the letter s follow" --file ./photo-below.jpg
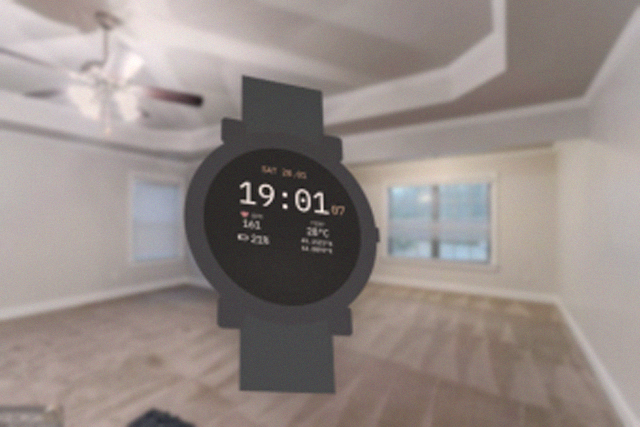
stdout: 19h01
